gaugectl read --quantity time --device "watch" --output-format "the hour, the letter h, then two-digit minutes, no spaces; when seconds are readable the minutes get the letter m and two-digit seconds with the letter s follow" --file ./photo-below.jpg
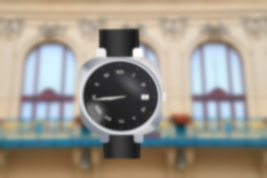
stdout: 8h44
